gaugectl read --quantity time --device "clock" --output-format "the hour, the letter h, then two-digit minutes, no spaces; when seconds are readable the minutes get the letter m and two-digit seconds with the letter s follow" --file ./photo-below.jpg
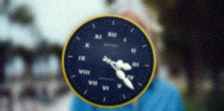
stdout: 3h22
